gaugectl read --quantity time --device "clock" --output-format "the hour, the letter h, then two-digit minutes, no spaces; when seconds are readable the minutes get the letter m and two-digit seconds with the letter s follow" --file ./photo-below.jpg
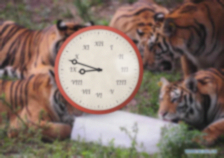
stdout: 8h48
